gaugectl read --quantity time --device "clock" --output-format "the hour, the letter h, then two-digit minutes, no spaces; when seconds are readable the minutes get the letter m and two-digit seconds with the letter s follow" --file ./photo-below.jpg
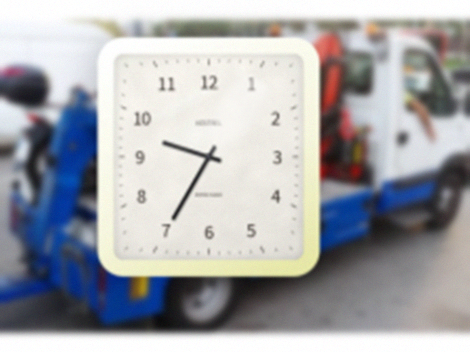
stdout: 9h35
